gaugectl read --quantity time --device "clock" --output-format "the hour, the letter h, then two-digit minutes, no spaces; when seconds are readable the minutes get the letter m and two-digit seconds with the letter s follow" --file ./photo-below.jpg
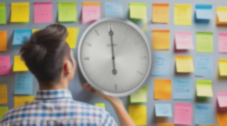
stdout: 6h00
